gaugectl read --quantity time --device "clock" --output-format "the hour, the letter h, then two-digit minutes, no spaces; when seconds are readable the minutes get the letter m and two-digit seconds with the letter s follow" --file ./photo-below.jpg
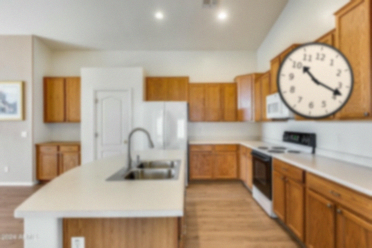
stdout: 10h18
